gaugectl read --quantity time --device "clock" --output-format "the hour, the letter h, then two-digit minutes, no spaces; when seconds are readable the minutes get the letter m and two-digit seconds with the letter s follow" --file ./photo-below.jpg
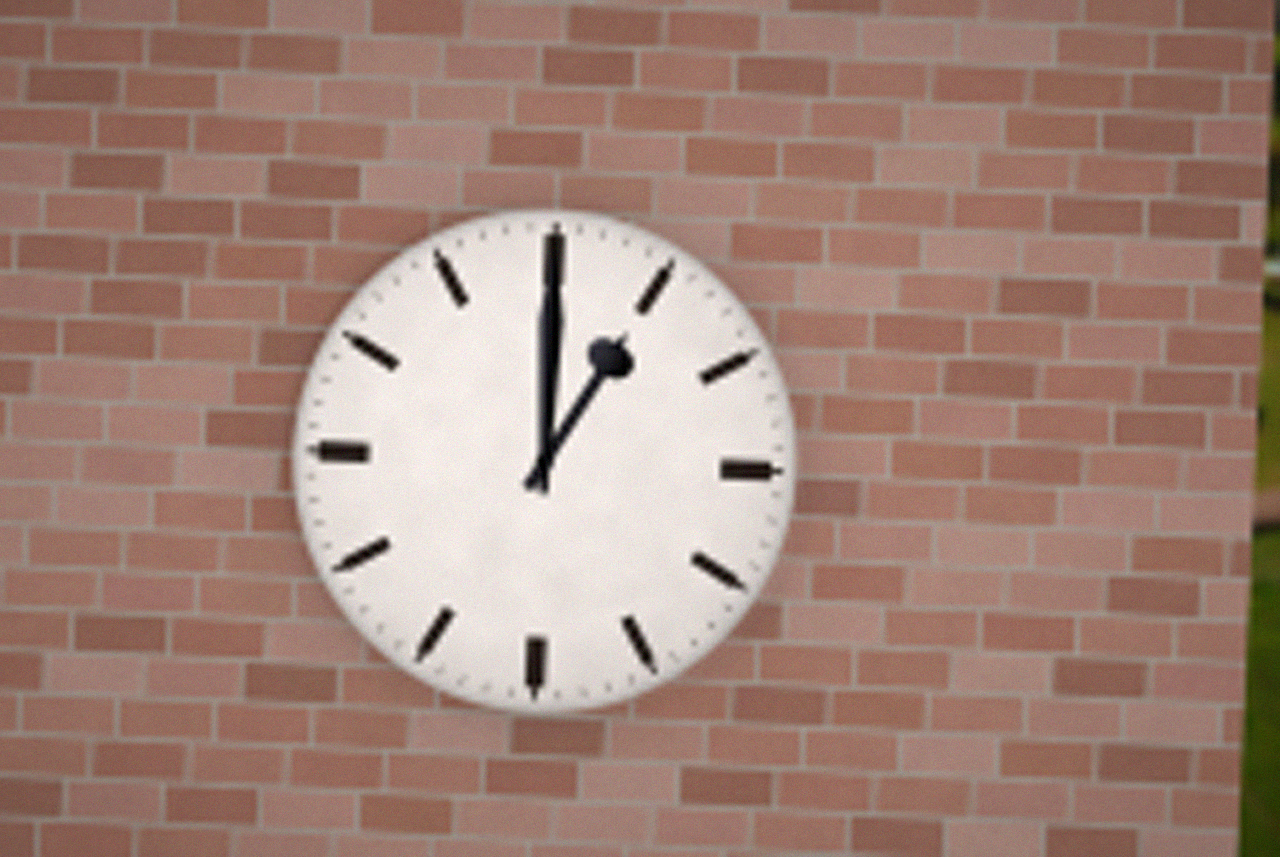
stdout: 1h00
